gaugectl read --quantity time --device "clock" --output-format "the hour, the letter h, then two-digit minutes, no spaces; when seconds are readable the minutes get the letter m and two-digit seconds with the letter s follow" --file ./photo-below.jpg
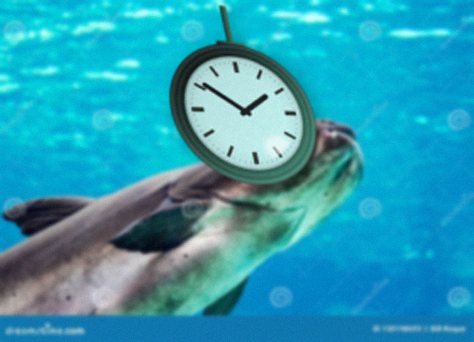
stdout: 1h51
